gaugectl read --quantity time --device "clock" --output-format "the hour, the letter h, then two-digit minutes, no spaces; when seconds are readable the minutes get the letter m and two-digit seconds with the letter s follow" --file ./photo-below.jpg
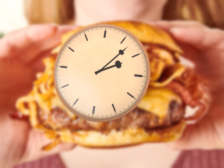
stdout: 2h07
